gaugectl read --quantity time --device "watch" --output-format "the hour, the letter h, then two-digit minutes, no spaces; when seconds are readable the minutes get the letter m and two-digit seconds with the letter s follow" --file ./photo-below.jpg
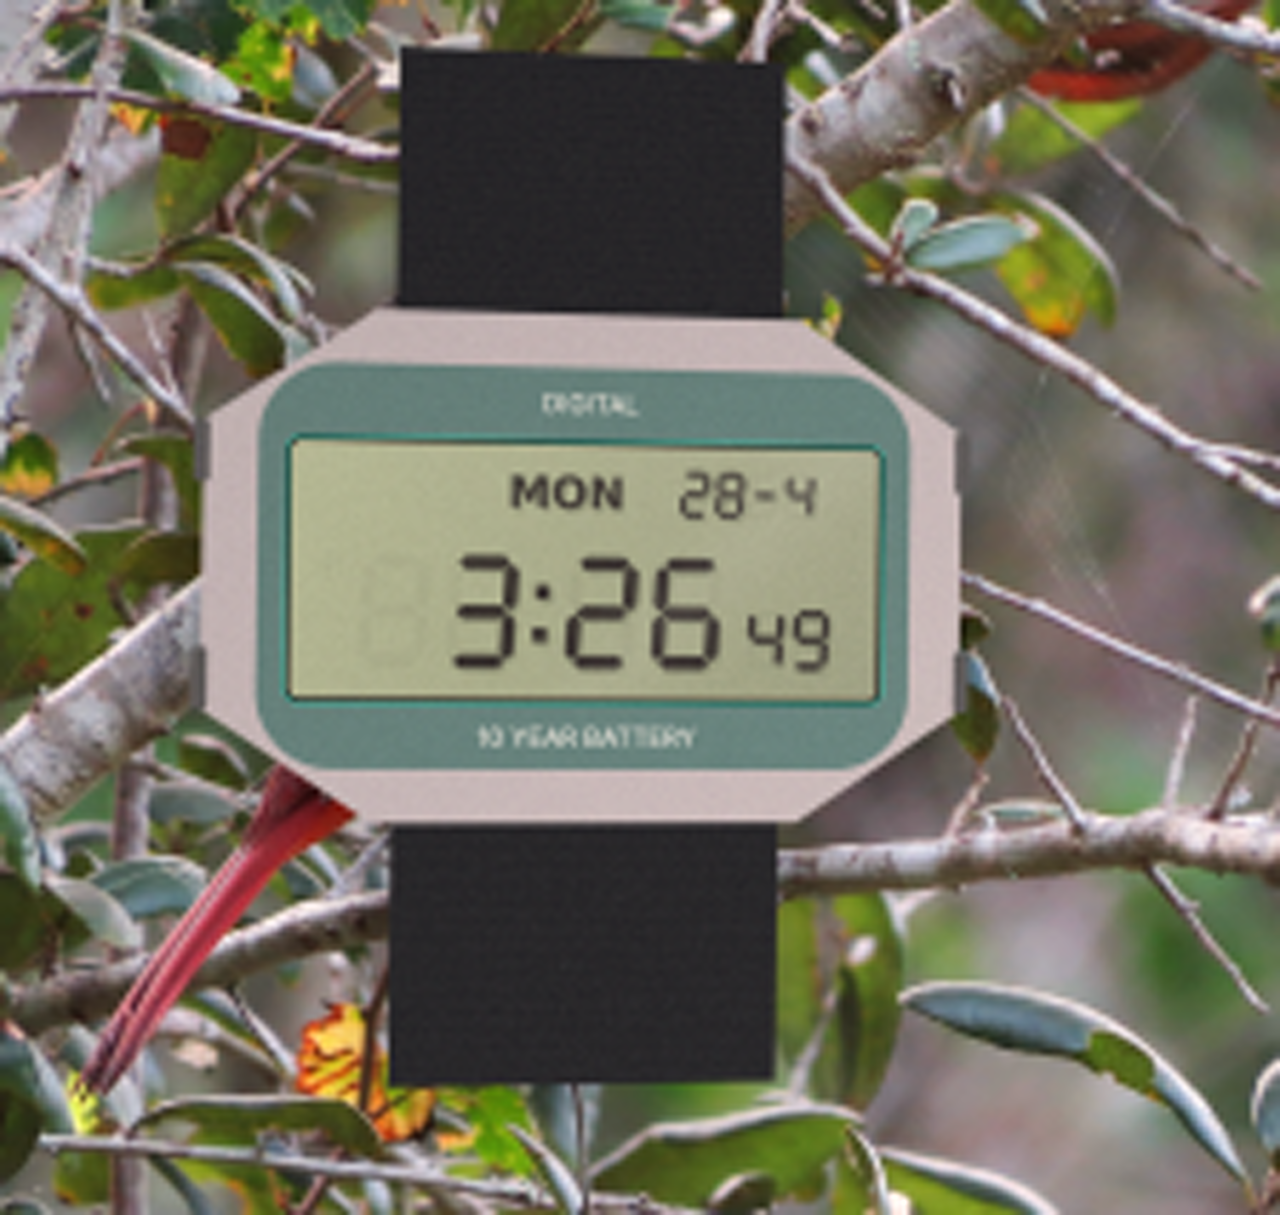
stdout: 3h26m49s
